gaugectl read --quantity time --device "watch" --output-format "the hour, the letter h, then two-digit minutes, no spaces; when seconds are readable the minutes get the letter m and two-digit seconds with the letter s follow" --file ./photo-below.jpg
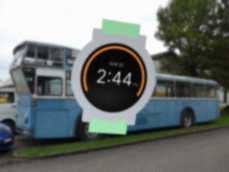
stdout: 2h44
